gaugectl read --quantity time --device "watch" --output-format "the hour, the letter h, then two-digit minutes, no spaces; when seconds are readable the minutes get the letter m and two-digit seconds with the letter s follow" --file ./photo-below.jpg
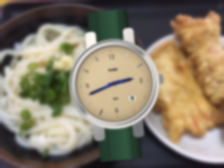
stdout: 2h42
